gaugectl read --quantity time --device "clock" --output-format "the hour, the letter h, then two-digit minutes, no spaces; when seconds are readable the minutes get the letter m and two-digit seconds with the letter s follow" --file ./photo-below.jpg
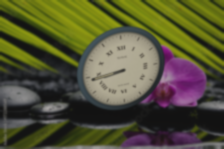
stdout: 8h44
